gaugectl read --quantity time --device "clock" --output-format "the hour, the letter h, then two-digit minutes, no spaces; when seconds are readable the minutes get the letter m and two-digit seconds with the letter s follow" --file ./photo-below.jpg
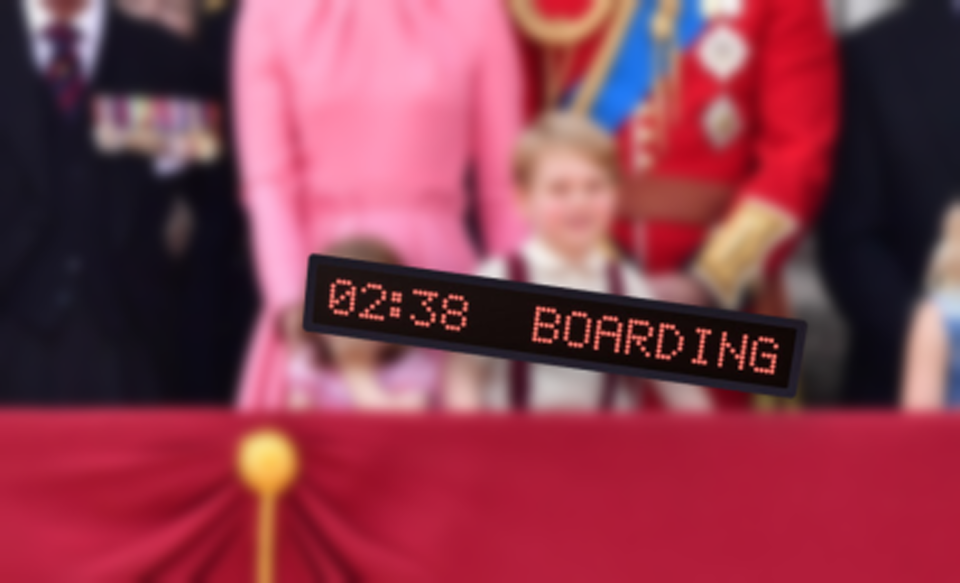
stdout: 2h38
